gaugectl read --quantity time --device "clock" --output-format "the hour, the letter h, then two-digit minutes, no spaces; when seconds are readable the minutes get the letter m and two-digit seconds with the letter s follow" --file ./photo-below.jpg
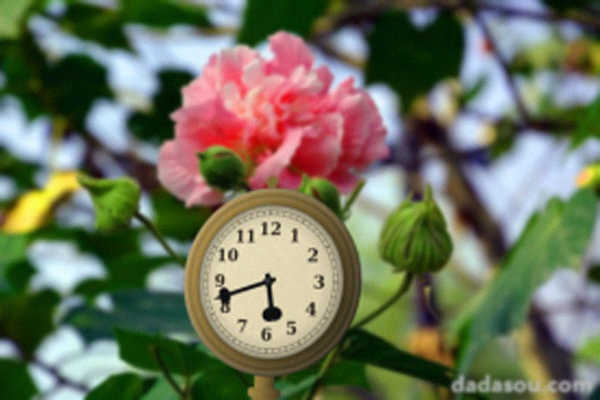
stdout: 5h42
